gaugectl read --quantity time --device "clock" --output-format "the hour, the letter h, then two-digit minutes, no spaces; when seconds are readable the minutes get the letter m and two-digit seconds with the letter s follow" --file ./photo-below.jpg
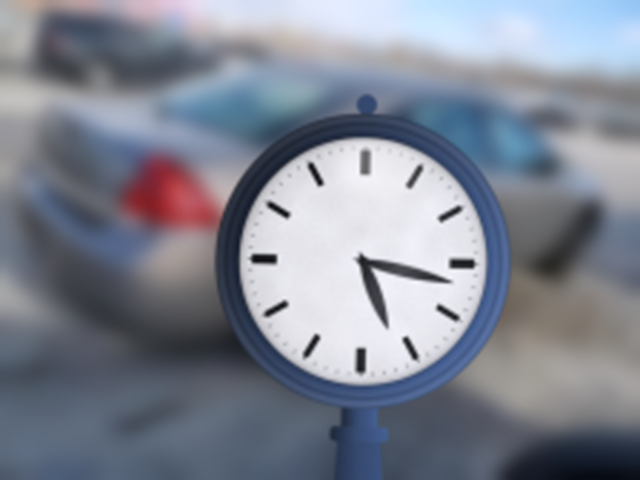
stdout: 5h17
